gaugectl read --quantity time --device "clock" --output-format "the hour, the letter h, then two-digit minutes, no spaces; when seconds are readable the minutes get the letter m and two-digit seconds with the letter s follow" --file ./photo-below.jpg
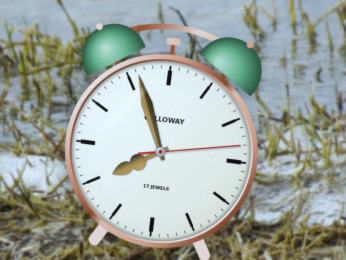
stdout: 7h56m13s
